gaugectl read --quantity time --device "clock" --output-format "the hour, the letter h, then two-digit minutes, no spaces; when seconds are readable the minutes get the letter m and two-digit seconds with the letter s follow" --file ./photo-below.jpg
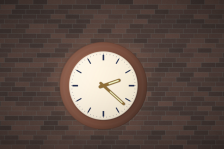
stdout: 2h22
